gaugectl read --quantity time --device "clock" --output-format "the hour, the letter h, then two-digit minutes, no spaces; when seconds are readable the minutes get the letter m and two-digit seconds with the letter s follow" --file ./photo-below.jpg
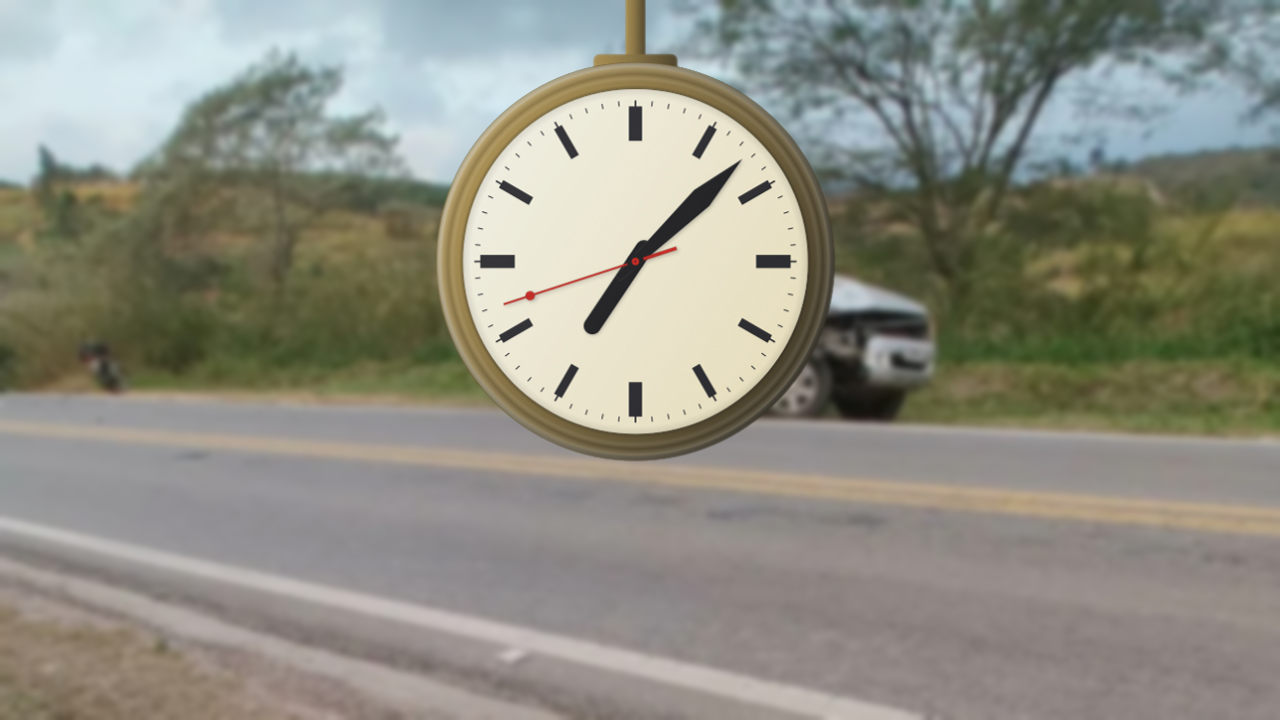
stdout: 7h07m42s
